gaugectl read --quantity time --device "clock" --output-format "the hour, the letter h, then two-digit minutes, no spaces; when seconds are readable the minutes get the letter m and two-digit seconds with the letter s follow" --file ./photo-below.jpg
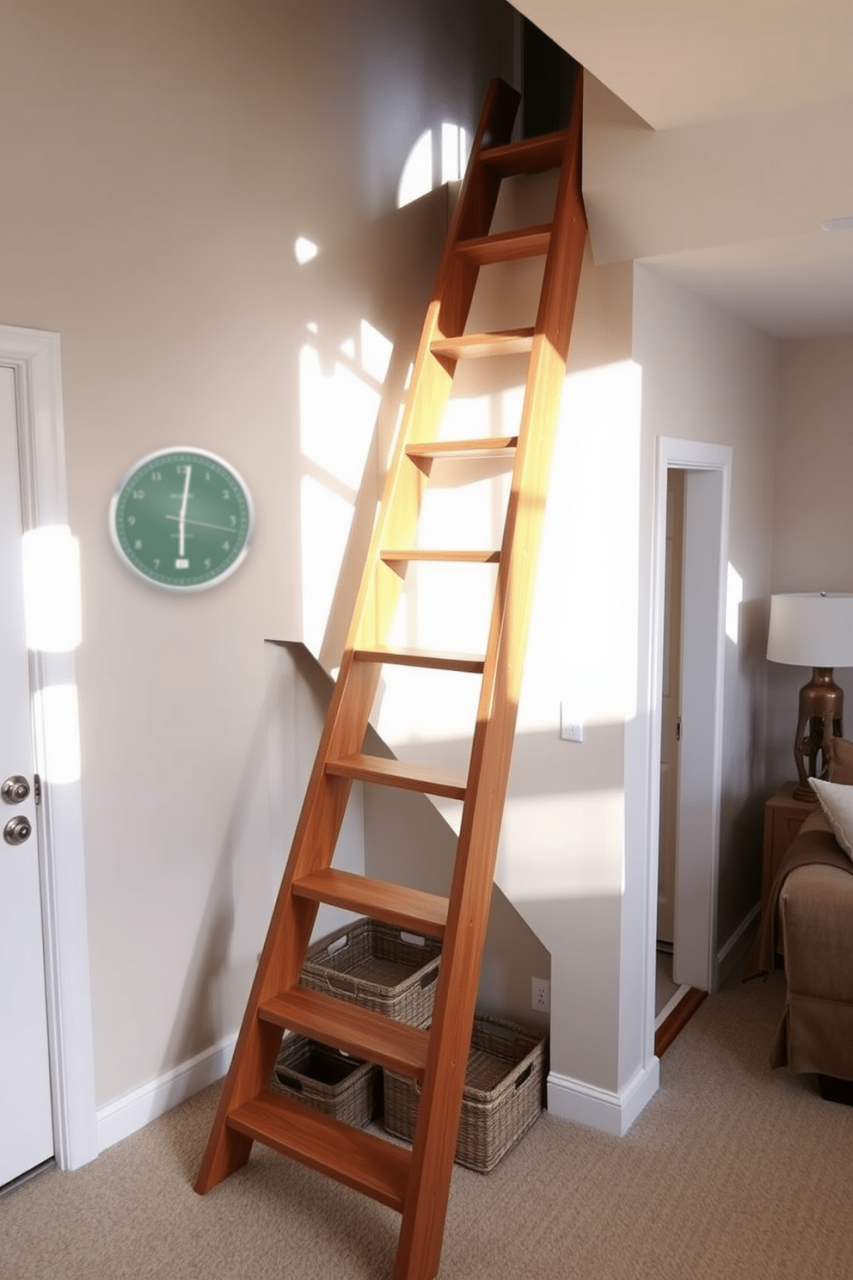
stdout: 6h01m17s
